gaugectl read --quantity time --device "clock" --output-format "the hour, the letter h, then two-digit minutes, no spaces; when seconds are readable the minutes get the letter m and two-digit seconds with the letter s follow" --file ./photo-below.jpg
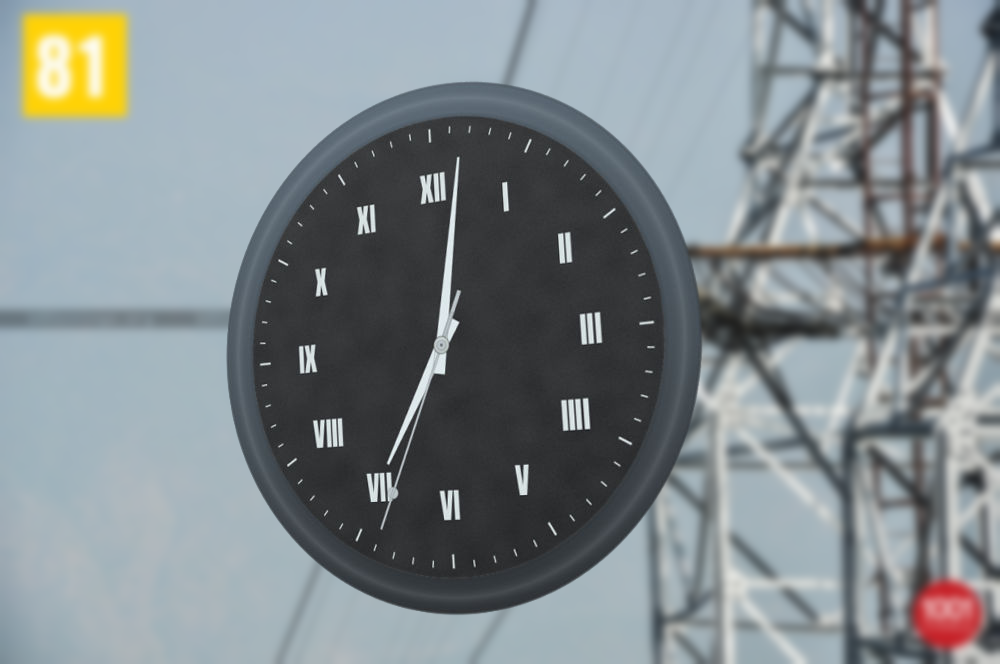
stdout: 7h01m34s
